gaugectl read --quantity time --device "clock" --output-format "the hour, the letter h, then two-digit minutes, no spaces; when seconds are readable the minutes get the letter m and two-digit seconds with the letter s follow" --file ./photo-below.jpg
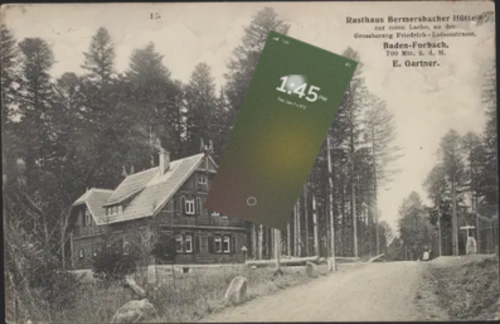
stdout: 1h45
